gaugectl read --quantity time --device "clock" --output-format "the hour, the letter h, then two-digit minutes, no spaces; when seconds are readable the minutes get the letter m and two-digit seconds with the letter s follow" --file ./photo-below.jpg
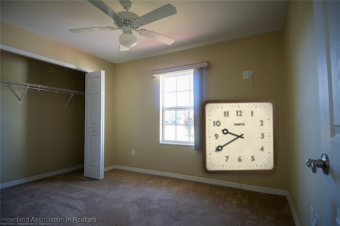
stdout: 9h40
